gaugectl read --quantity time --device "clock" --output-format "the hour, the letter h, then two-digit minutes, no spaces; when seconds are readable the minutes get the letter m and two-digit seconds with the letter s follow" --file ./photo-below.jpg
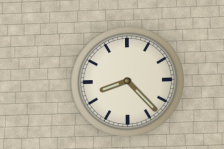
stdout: 8h23
